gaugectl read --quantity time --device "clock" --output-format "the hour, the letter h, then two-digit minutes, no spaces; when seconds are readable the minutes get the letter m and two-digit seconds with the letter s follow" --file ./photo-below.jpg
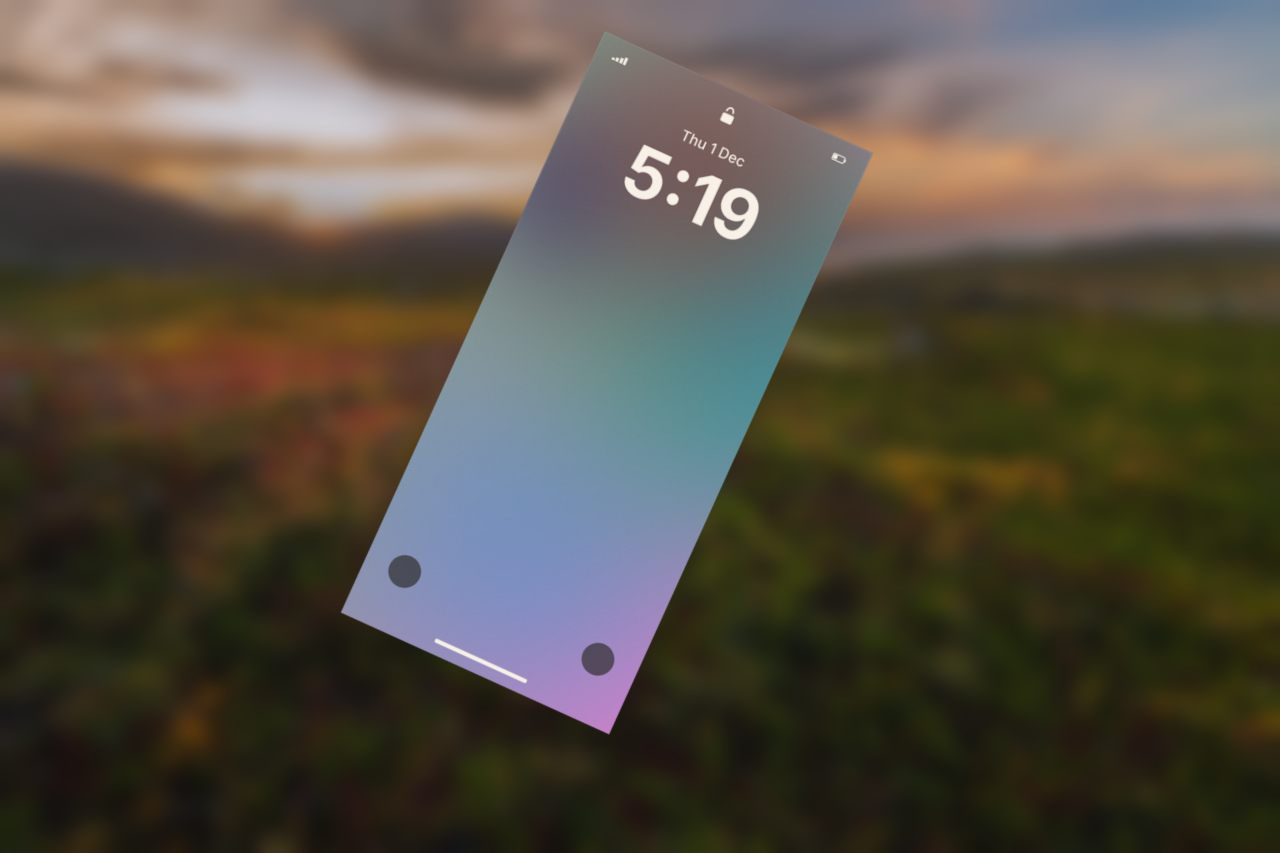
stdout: 5h19
